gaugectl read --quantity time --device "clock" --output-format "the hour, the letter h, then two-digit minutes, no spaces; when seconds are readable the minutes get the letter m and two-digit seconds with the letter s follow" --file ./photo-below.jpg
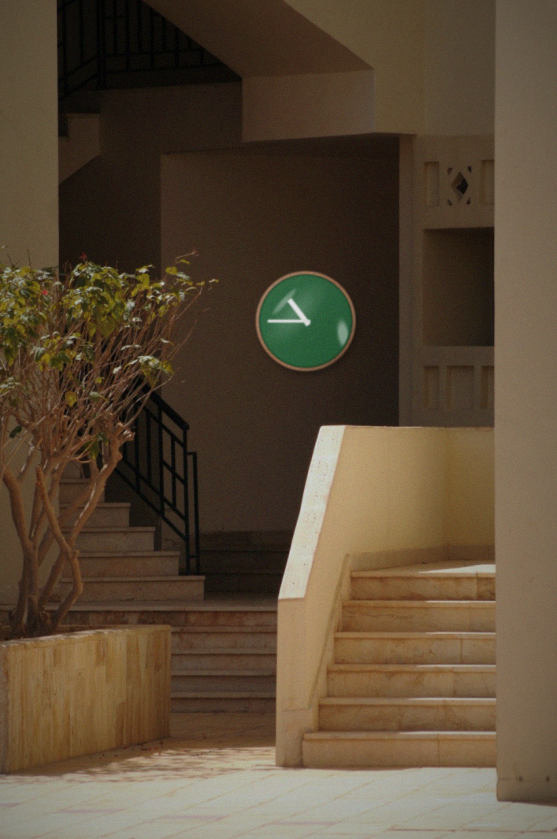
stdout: 10h45
